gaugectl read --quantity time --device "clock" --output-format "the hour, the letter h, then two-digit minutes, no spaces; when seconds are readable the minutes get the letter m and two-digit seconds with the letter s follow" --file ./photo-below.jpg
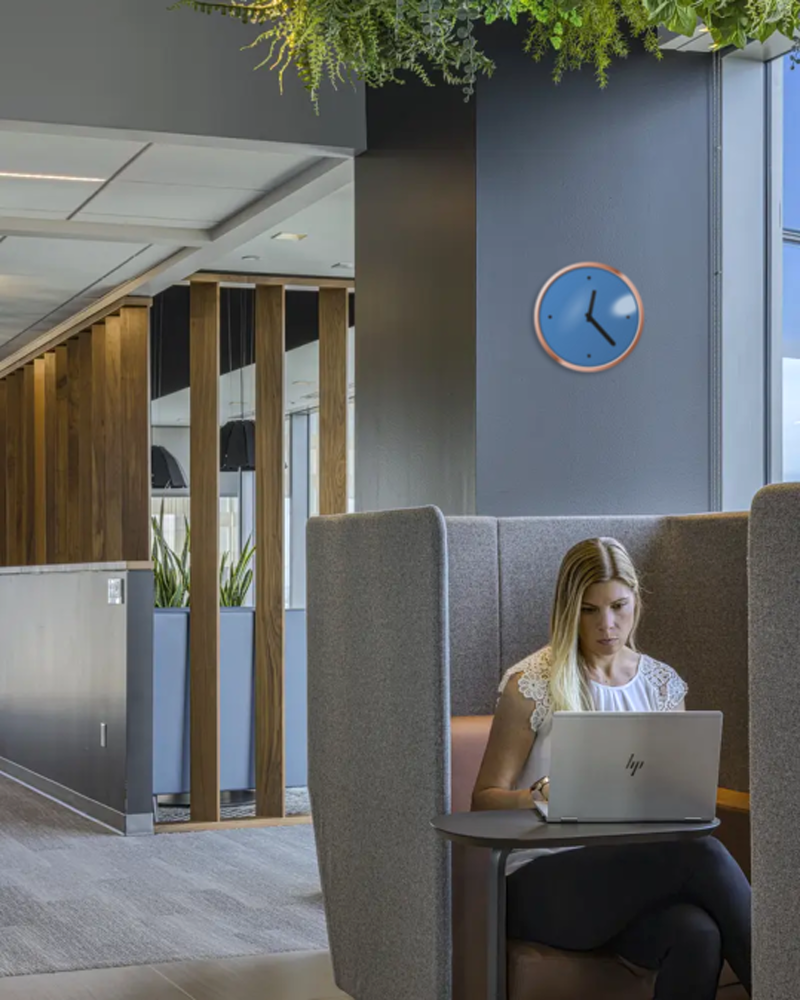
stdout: 12h23
